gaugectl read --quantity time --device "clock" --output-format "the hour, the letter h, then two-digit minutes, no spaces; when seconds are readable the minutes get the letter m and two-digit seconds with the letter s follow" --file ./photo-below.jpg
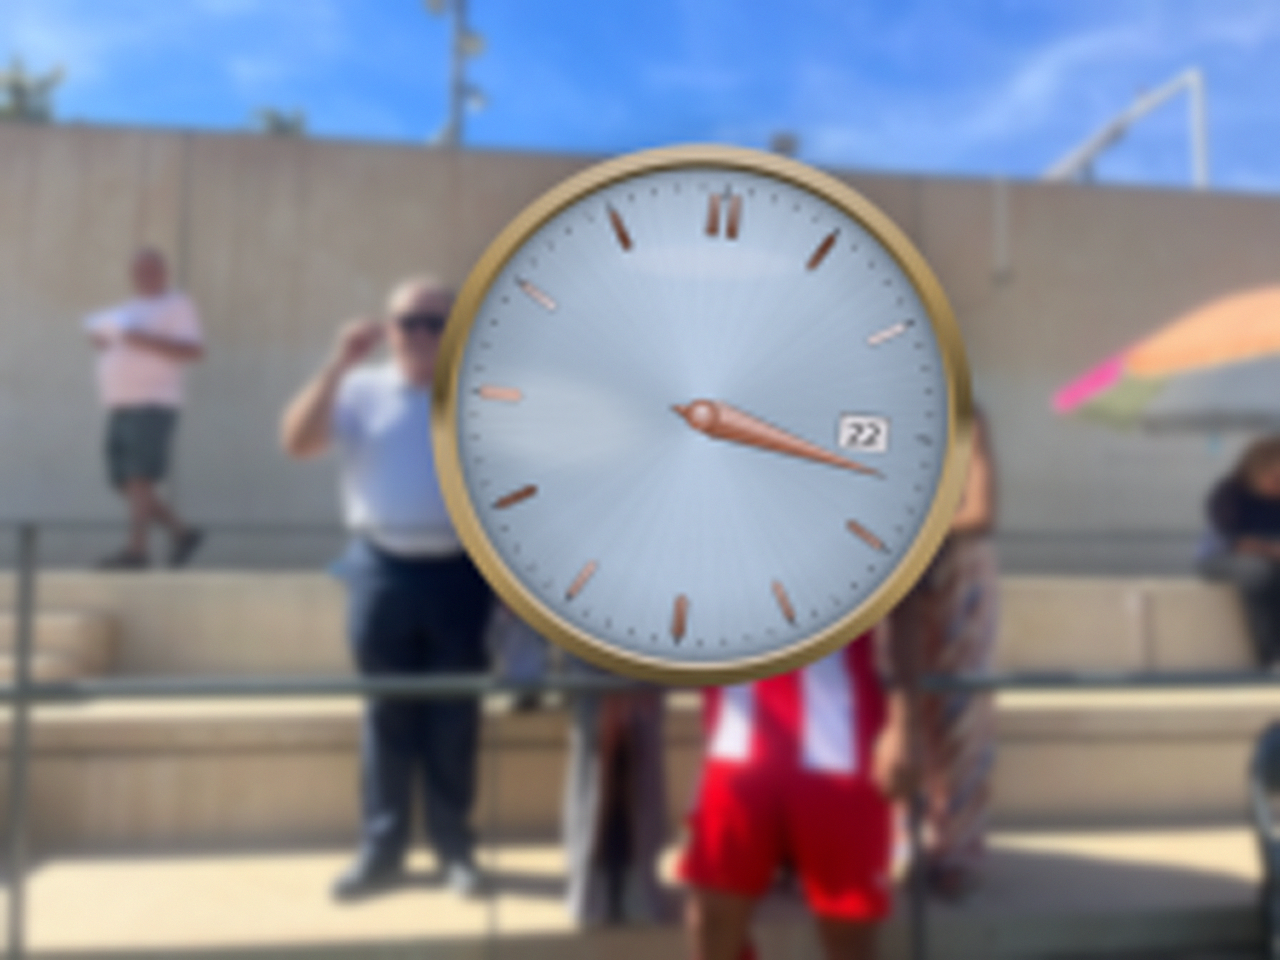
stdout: 3h17
